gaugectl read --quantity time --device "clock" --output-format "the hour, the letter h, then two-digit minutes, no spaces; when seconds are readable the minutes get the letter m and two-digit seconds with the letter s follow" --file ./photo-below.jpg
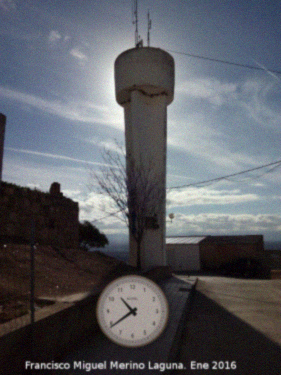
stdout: 10h39
